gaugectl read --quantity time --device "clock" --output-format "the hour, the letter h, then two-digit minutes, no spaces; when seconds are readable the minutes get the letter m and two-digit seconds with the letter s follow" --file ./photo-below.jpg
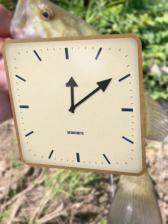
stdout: 12h09
